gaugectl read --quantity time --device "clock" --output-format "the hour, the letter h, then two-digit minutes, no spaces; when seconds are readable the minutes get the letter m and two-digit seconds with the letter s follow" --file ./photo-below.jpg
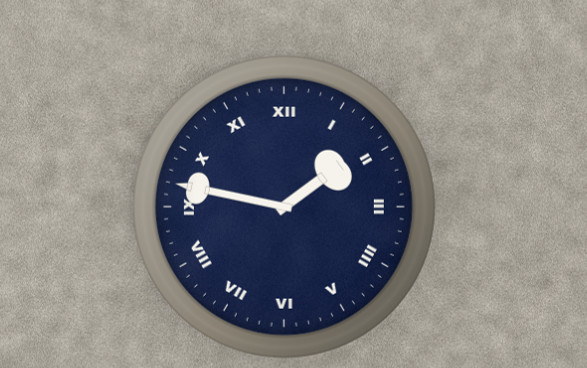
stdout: 1h47
